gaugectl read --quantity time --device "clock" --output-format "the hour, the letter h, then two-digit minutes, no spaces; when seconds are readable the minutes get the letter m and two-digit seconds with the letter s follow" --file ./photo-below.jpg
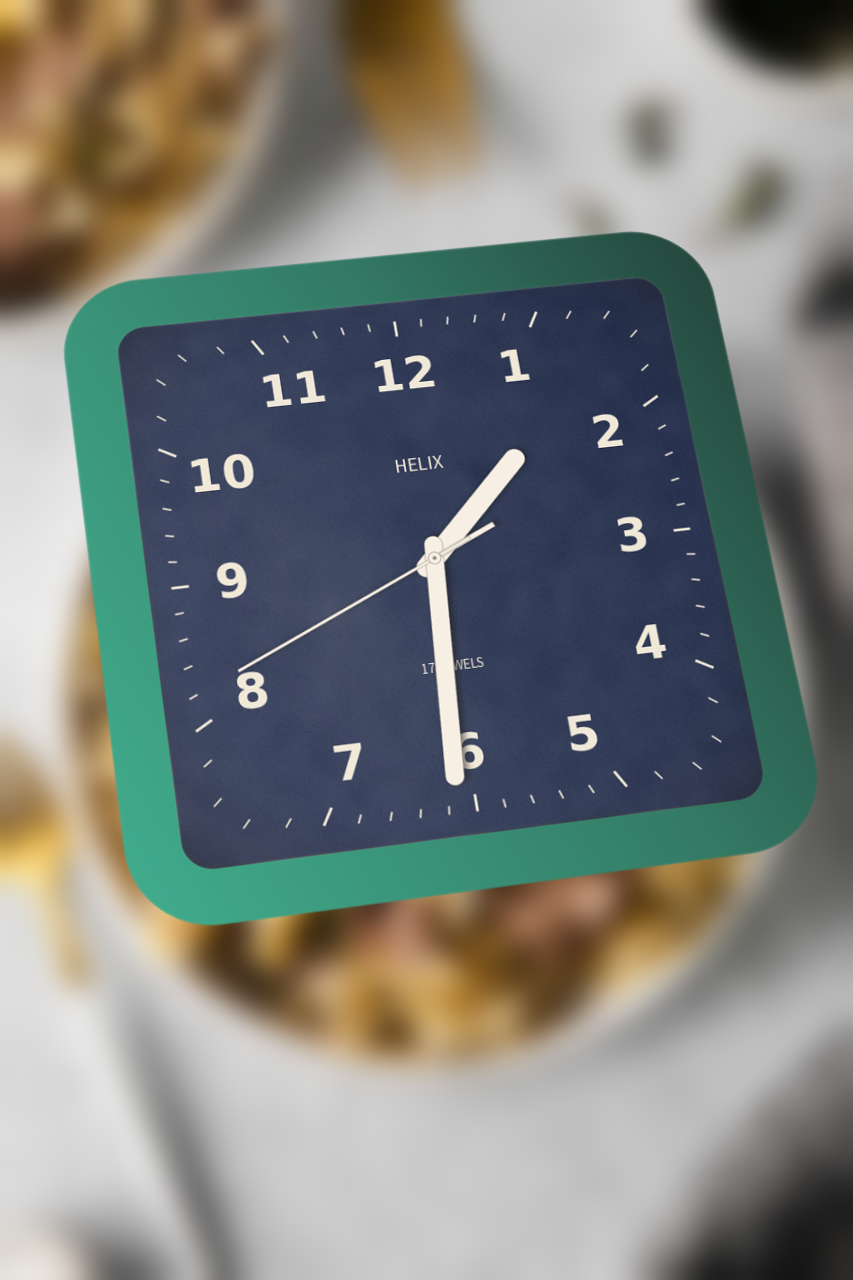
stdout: 1h30m41s
